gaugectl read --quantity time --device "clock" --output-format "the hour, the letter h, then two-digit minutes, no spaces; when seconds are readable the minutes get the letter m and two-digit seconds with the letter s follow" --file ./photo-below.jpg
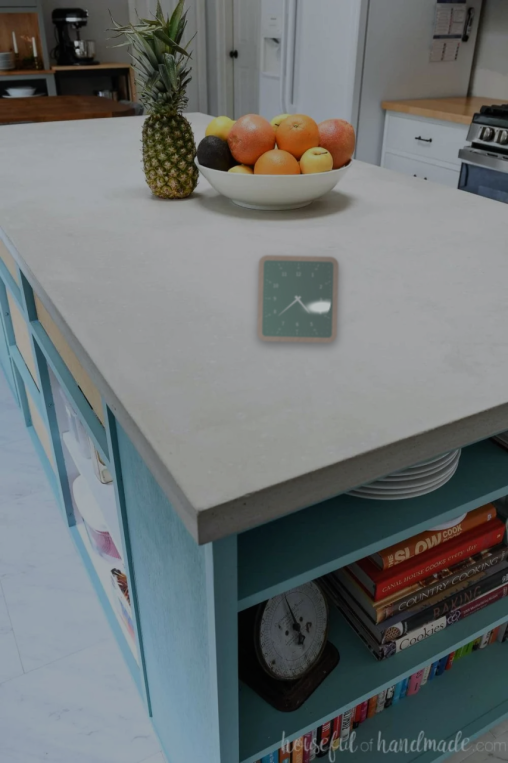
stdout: 4h38
